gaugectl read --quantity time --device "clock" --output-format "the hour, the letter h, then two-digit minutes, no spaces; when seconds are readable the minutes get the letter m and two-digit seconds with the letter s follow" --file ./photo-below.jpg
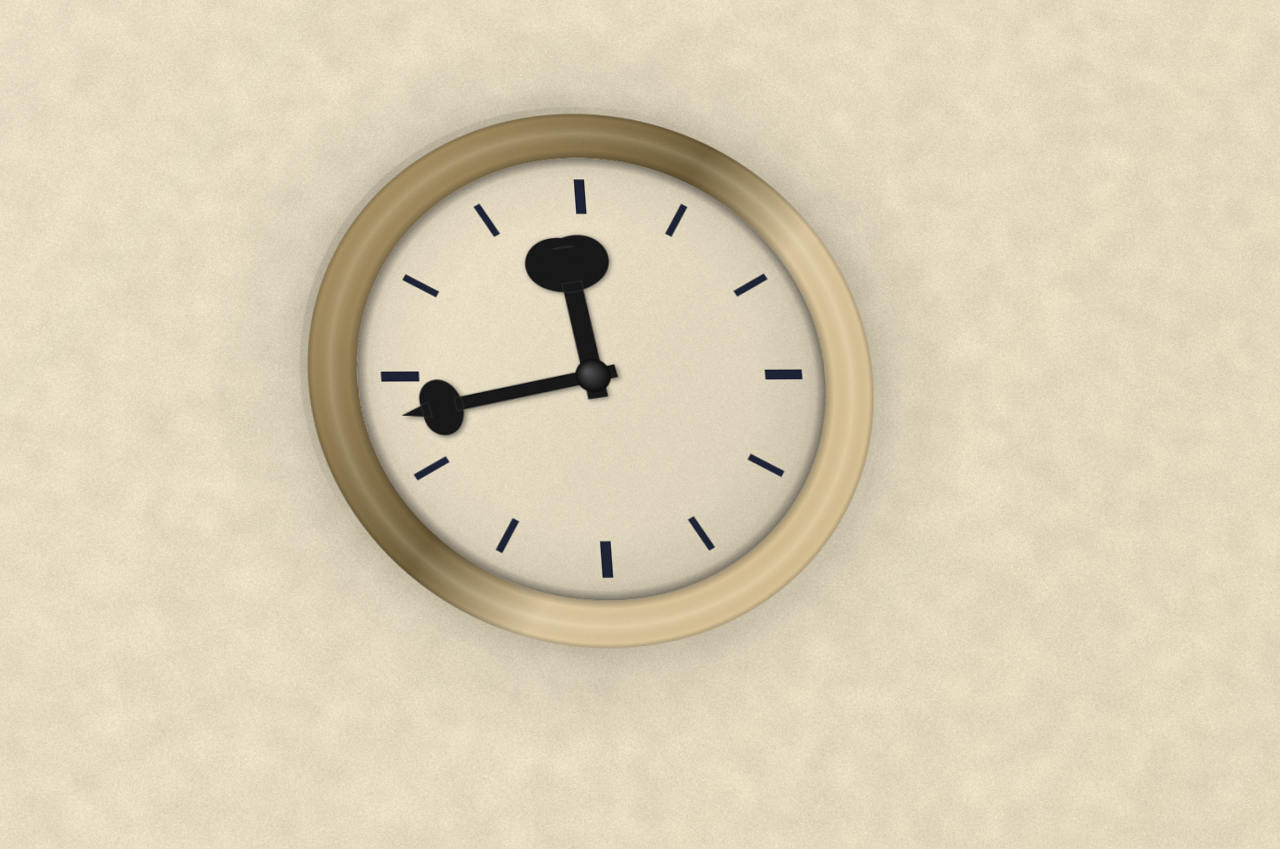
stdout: 11h43
